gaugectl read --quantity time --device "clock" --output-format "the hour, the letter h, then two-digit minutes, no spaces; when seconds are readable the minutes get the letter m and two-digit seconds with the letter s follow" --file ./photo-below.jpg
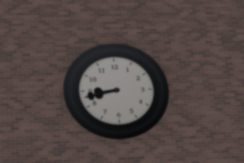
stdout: 8h43
